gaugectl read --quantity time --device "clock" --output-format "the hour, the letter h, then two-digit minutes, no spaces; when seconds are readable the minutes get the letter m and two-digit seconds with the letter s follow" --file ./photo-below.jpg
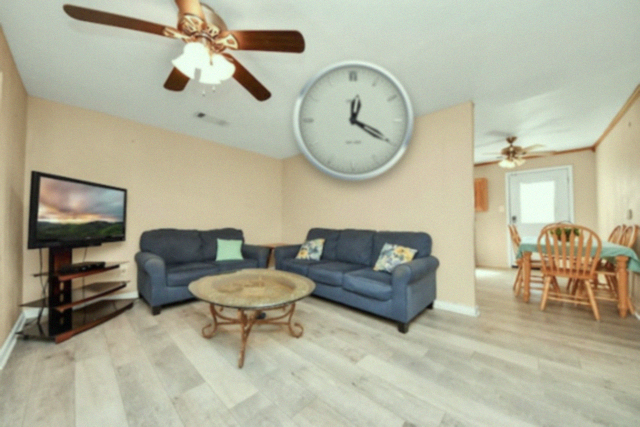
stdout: 12h20
